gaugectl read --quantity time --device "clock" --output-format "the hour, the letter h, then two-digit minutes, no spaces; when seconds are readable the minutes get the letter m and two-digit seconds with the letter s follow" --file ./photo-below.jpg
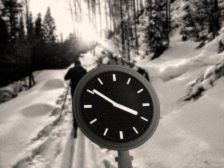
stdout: 3h51
